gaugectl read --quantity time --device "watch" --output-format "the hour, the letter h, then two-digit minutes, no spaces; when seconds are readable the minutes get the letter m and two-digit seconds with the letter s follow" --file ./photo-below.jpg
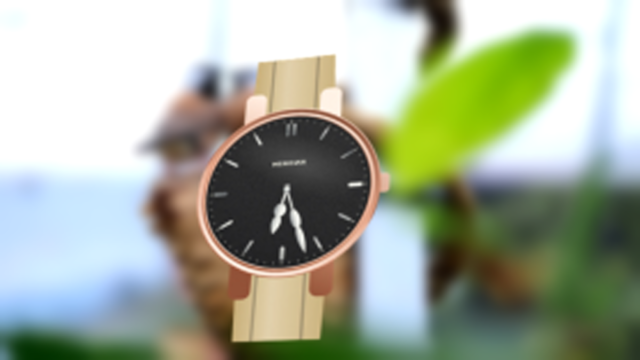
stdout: 6h27
